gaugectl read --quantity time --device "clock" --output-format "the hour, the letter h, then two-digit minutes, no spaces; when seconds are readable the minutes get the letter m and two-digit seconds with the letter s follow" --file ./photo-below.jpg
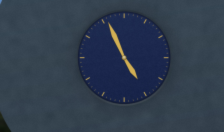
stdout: 4h56
